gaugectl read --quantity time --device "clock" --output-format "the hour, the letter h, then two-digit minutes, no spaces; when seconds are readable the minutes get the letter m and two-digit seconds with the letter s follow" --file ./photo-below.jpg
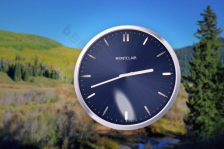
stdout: 2h42
